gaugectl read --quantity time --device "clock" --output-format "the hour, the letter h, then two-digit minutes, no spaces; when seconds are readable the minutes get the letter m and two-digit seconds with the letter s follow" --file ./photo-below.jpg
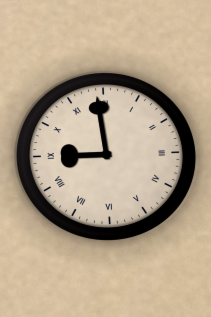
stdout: 8h59
